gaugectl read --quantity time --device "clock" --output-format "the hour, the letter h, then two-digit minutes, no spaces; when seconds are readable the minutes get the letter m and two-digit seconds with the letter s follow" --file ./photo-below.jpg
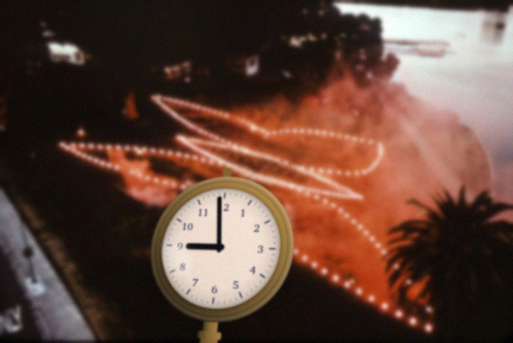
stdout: 8h59
